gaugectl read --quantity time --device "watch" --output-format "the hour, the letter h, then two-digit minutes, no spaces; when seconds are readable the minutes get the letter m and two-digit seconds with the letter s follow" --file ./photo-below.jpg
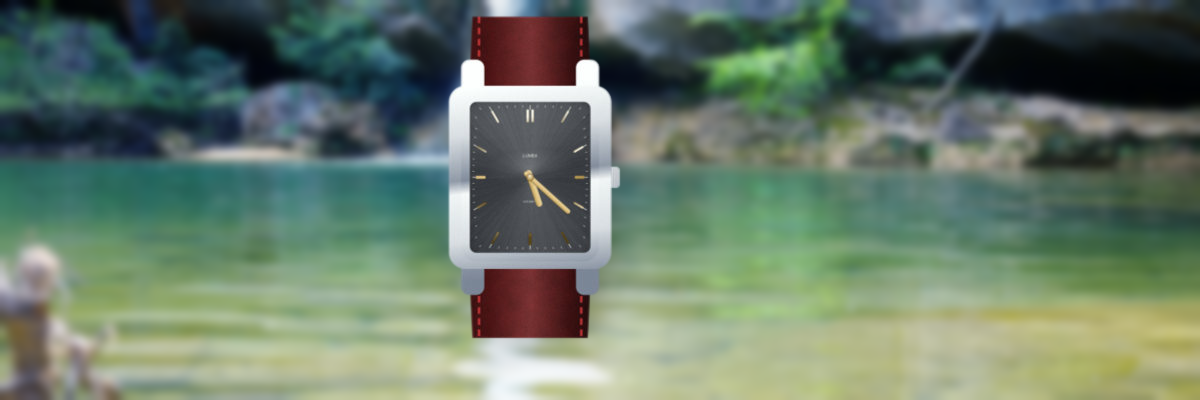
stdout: 5h22
